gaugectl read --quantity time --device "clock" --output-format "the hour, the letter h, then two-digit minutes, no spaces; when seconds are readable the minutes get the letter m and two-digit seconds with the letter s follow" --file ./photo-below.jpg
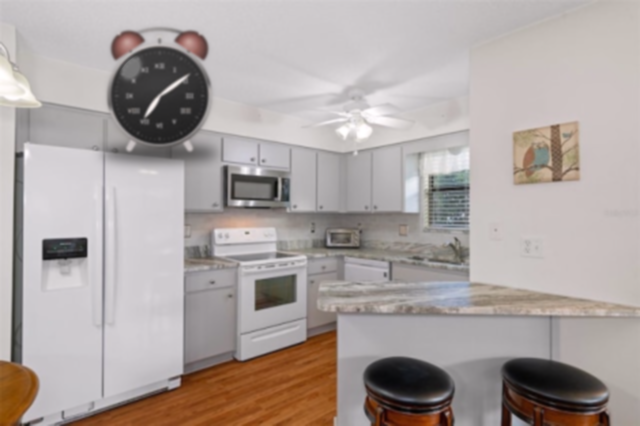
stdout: 7h09
